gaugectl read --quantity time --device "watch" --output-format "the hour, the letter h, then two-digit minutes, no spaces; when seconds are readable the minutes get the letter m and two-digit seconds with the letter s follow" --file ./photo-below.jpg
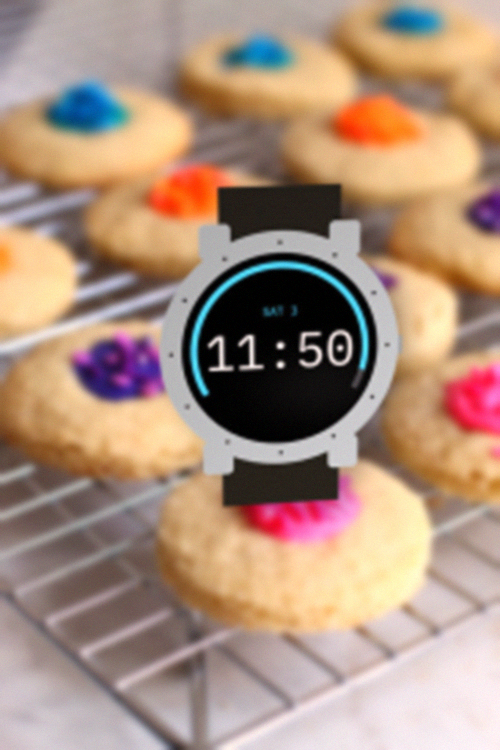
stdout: 11h50
